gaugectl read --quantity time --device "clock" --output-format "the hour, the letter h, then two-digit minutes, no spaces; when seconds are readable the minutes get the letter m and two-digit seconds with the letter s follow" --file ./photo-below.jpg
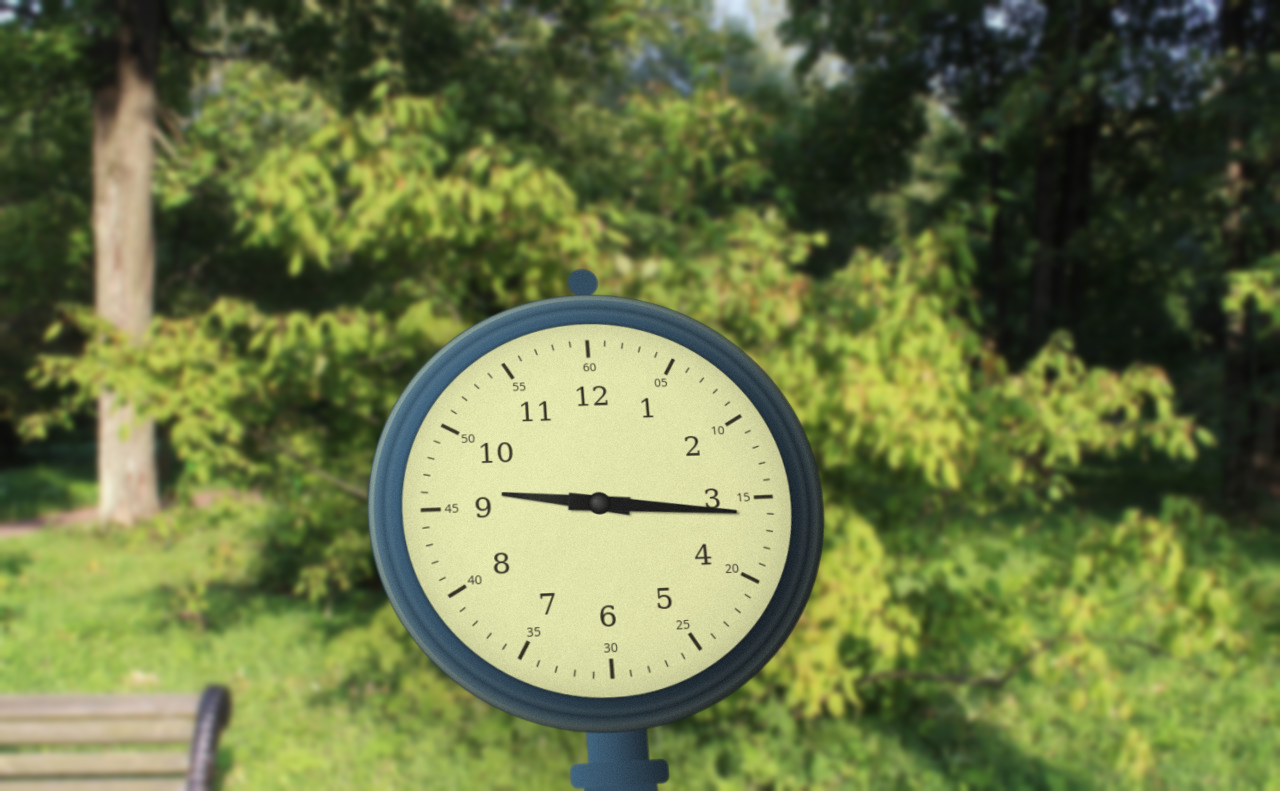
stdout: 9h16
